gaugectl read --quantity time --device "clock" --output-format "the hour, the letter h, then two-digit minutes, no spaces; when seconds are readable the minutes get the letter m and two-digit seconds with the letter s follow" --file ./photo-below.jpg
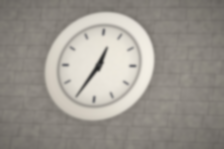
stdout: 12h35
